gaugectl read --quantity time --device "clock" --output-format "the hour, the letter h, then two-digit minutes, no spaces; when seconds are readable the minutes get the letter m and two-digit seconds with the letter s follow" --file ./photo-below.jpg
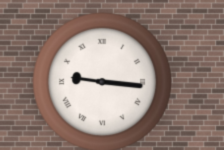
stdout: 9h16
